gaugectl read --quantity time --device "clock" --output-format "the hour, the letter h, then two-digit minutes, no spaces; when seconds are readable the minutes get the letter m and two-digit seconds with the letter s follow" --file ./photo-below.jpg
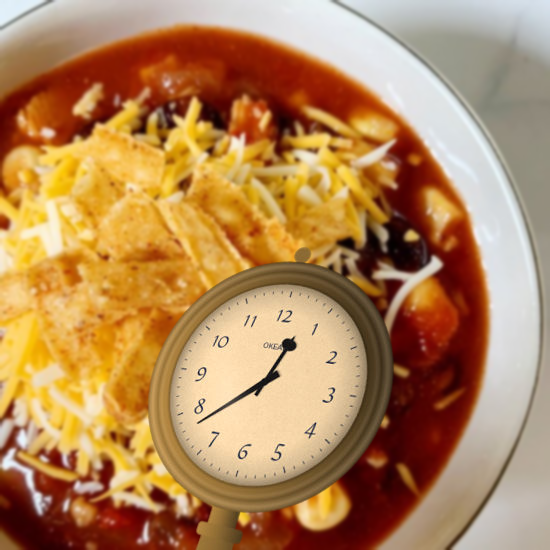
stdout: 12h38
